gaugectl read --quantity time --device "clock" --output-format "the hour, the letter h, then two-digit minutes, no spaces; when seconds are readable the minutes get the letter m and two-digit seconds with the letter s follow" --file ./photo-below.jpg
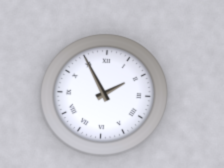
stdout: 1h55
